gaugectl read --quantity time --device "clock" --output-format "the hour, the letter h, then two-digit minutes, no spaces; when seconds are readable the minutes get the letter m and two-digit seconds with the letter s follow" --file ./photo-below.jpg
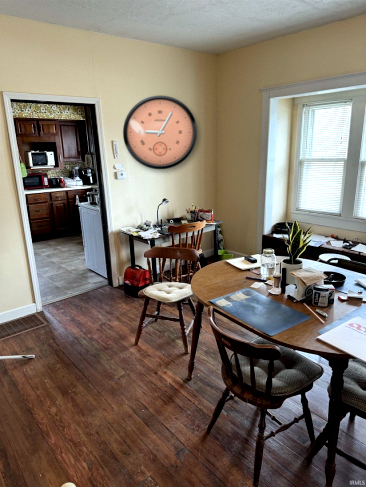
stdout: 9h05
